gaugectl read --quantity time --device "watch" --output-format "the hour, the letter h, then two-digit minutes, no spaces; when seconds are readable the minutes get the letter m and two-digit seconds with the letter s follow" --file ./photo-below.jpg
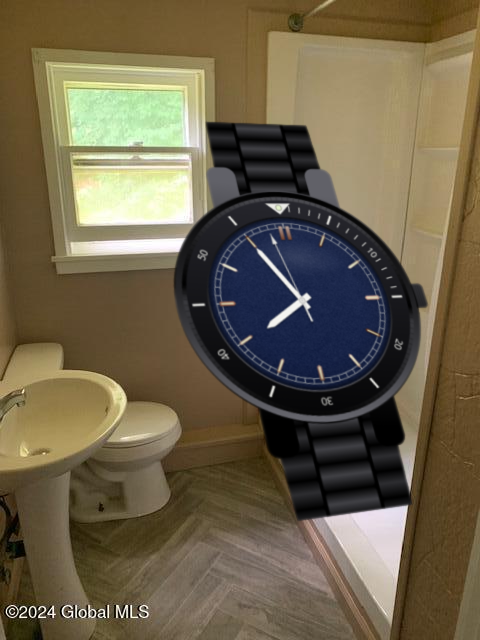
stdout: 7h54m58s
